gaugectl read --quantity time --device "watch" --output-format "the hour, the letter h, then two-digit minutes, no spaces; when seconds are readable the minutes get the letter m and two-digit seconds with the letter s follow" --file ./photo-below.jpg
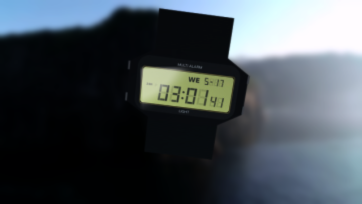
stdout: 3h01m41s
